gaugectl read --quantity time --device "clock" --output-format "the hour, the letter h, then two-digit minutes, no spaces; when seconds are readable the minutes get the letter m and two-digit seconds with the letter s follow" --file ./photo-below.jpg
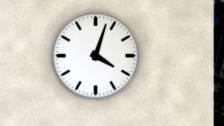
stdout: 4h03
